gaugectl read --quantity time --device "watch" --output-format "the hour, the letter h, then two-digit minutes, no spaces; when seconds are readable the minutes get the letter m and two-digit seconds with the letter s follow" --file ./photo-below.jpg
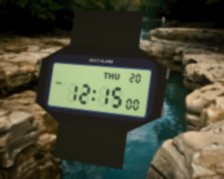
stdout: 12h15
